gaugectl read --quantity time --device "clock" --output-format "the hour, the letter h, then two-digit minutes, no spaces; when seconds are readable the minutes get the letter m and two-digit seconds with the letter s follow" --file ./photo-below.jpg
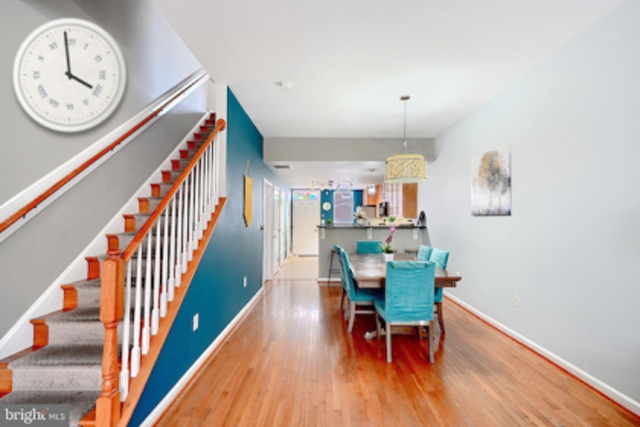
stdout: 3h59
